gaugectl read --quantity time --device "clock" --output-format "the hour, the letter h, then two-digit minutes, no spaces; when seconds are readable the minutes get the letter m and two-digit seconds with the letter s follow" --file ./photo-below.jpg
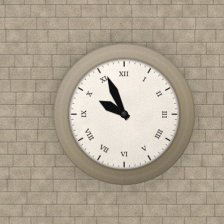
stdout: 9h56
